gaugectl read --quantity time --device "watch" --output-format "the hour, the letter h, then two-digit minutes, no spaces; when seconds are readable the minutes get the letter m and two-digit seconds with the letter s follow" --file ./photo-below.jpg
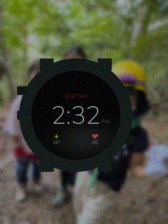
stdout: 2h32
